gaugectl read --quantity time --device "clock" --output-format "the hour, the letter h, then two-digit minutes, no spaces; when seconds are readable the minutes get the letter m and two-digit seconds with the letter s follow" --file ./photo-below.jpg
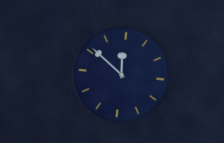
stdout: 11h51
